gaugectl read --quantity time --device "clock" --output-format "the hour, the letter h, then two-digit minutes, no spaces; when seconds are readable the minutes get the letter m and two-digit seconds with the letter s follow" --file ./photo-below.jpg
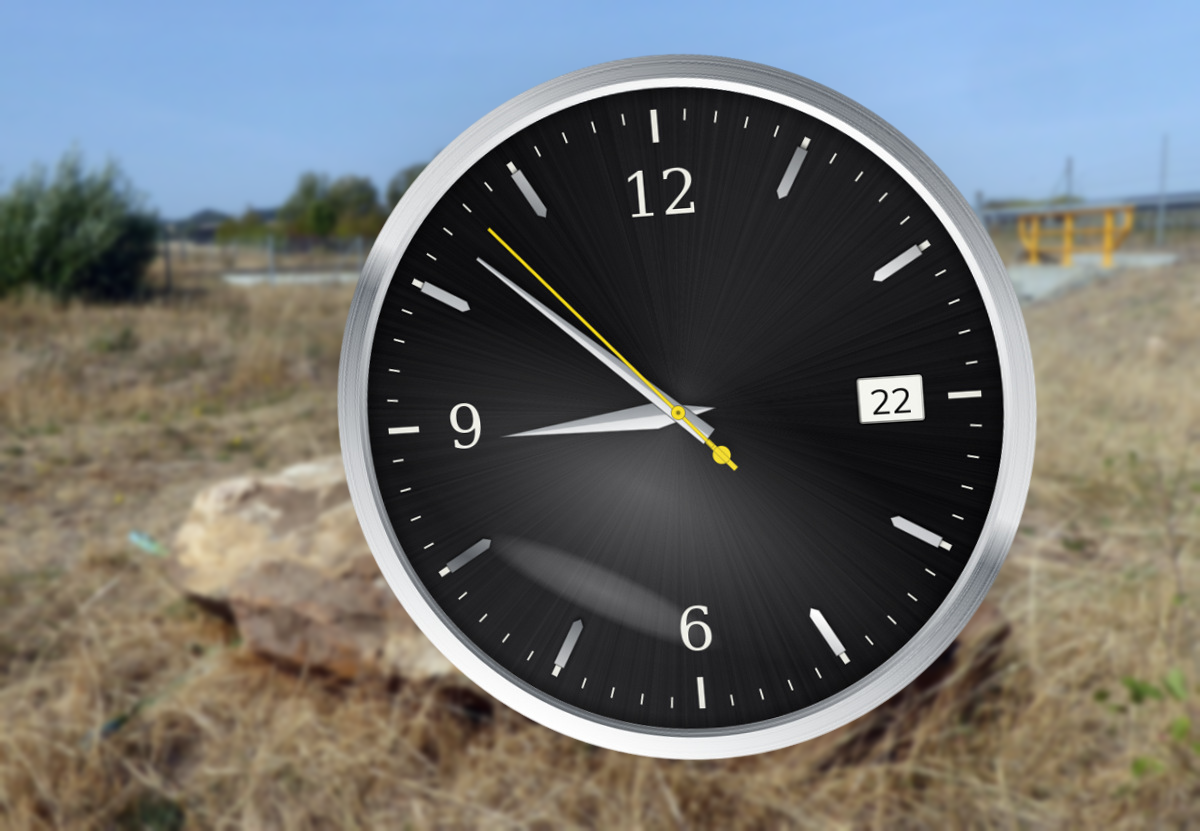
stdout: 8h51m53s
